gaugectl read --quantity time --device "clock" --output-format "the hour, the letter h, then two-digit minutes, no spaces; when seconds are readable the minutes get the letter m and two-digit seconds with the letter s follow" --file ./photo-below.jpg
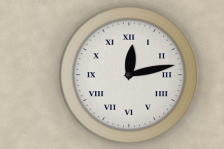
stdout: 12h13
